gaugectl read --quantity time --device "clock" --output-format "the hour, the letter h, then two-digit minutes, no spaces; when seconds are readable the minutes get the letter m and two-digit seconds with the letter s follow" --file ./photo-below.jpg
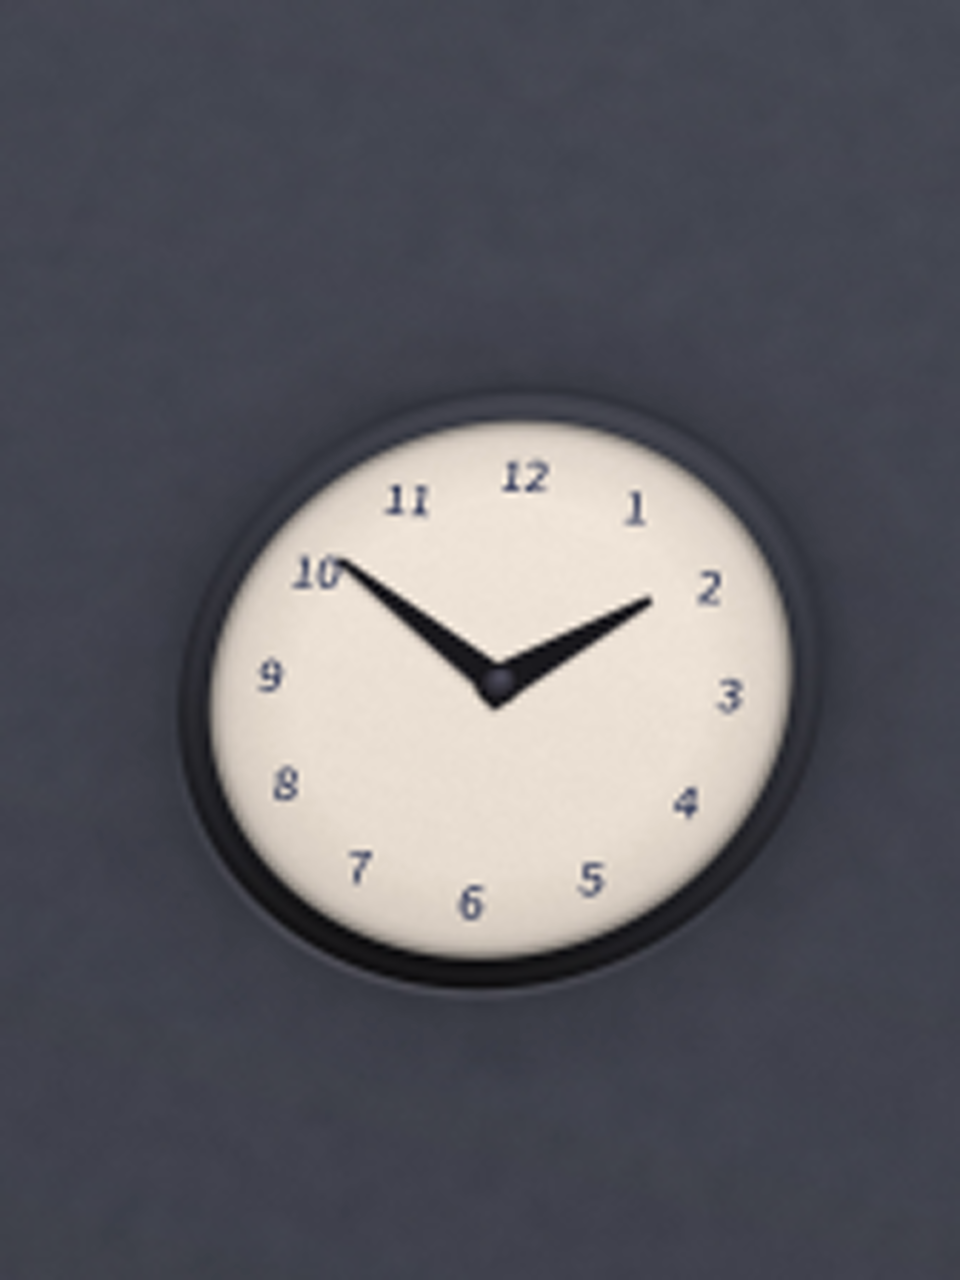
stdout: 1h51
